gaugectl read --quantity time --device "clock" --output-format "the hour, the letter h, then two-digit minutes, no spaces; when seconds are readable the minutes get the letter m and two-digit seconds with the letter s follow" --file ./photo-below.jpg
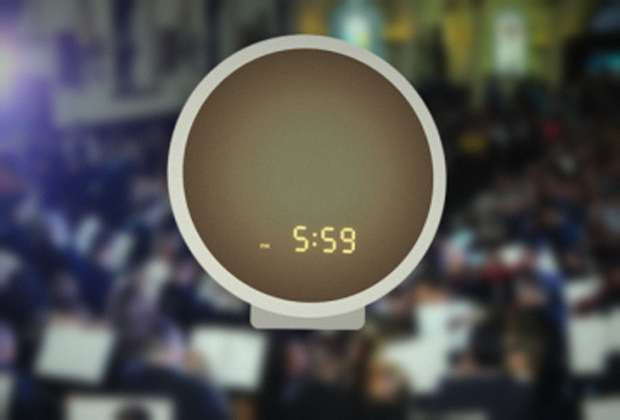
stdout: 5h59
